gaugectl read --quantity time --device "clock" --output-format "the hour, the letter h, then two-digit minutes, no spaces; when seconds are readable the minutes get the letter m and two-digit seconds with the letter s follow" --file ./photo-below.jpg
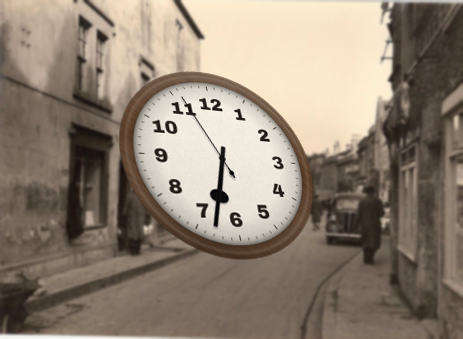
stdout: 6h32m56s
